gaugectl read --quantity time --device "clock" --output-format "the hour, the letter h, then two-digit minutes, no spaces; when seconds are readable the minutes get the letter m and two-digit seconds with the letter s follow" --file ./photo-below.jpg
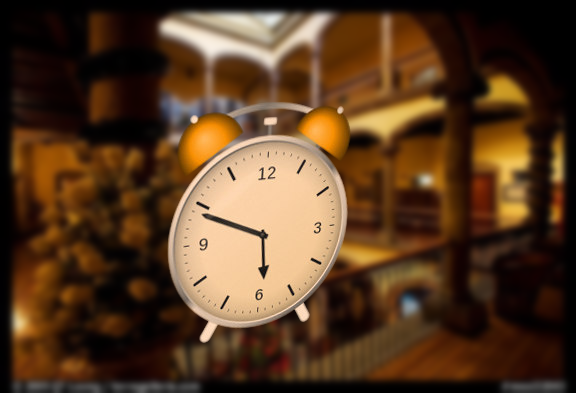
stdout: 5h49
